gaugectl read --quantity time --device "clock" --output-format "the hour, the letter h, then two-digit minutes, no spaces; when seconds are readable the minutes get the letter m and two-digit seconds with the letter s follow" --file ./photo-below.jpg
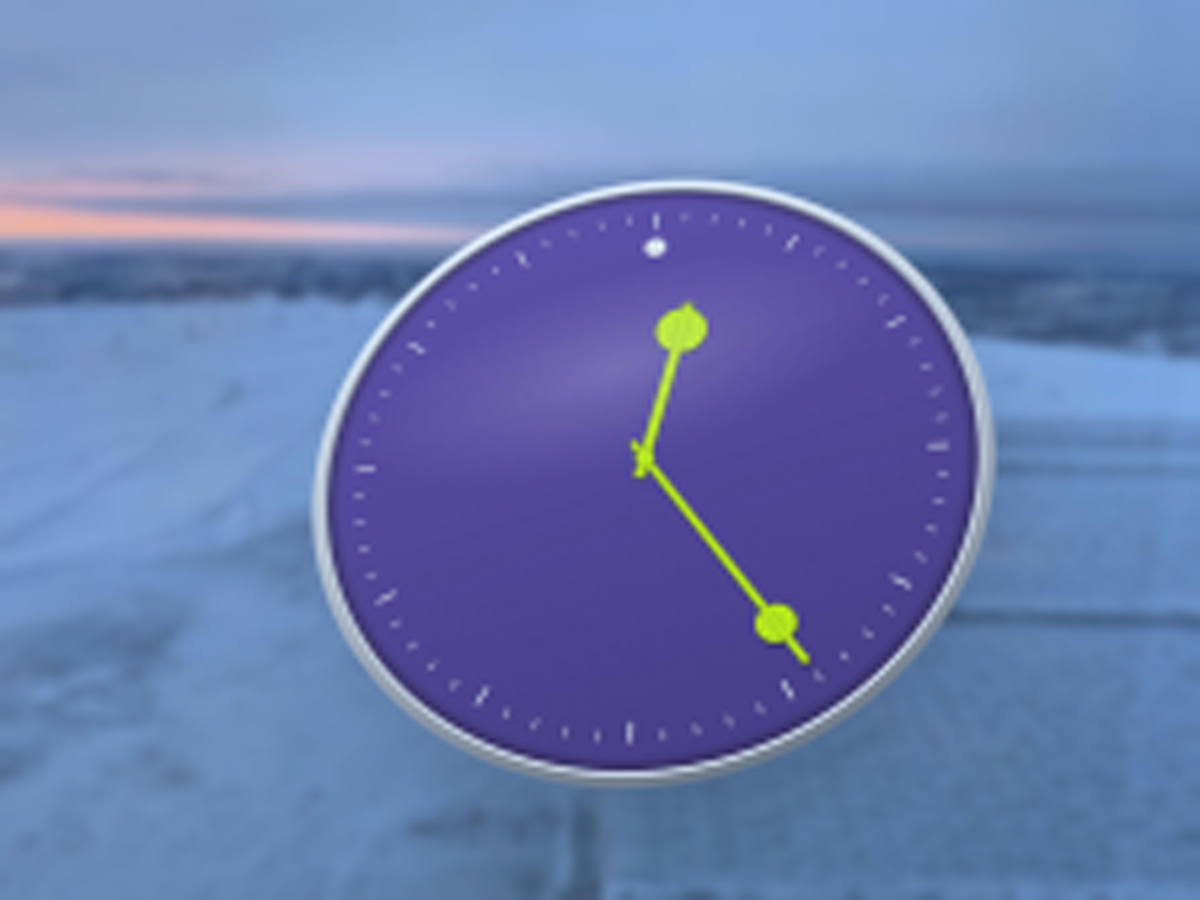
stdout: 12h24
